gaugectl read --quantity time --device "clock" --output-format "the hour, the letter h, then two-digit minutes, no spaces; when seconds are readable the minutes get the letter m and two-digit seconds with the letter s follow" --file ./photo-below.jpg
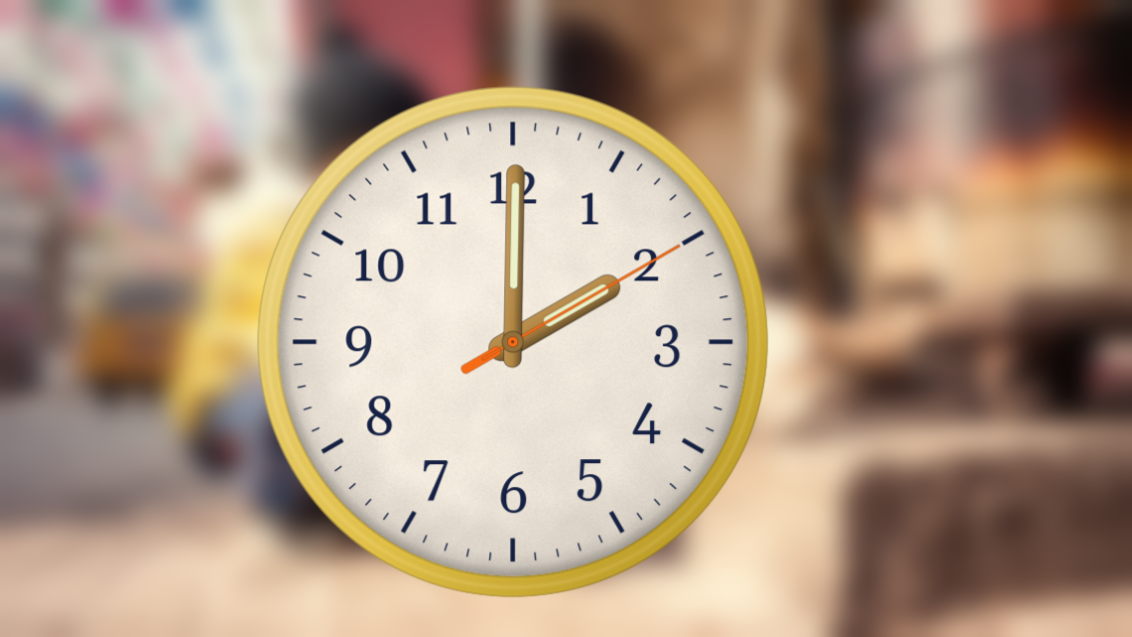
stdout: 2h00m10s
